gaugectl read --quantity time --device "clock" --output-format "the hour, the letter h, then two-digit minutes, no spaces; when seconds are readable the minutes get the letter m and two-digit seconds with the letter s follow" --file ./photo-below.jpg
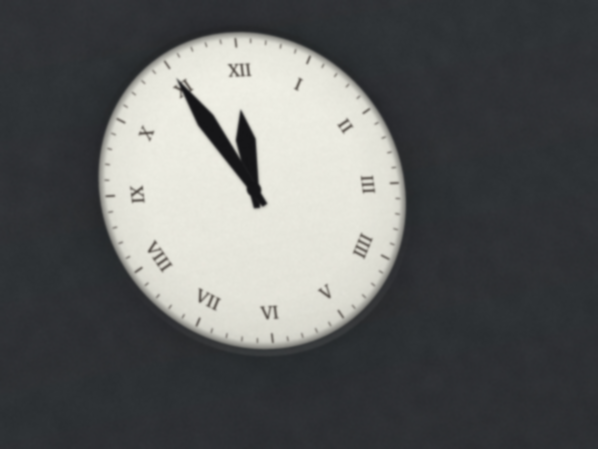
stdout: 11h55
